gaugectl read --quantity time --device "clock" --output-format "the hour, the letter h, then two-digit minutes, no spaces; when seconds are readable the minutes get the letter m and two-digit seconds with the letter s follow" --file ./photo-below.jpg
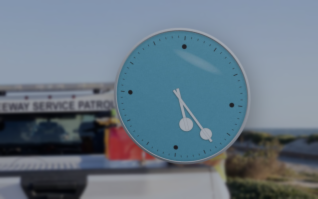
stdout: 5h23
